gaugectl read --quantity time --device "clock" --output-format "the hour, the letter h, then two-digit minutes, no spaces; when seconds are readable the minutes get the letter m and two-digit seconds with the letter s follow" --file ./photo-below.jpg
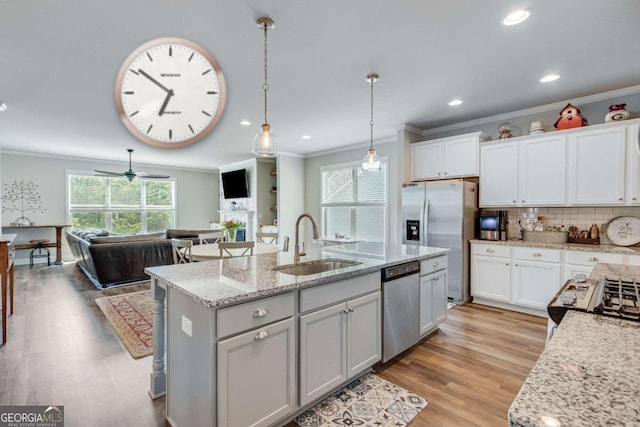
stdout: 6h51
